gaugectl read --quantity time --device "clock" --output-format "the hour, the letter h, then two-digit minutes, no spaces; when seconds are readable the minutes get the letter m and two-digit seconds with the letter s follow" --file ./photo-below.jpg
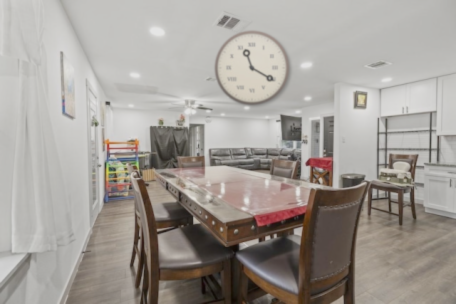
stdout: 11h20
